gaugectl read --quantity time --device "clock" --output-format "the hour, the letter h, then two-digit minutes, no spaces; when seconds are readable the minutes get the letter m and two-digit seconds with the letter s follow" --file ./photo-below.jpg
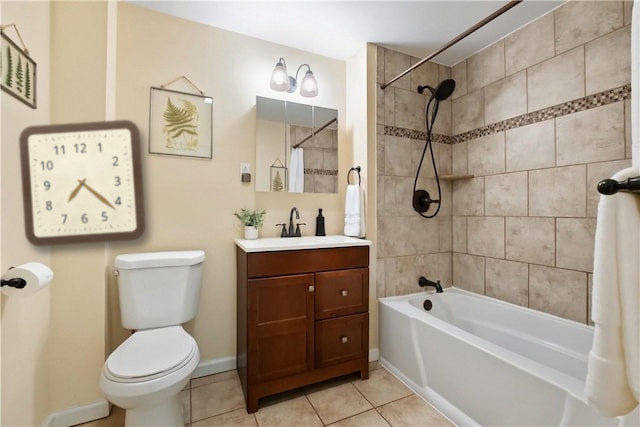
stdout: 7h22
